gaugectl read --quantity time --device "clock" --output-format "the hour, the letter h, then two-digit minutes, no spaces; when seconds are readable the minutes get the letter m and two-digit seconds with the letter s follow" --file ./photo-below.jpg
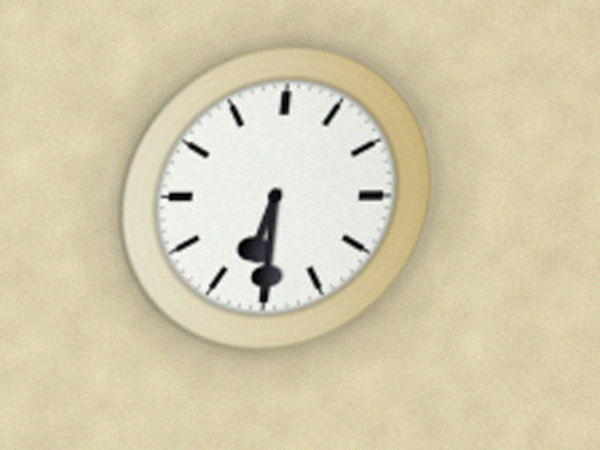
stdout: 6h30
